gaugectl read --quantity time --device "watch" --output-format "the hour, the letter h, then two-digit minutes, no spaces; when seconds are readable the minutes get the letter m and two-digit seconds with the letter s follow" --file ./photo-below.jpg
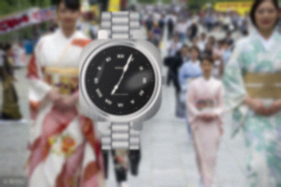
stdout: 7h04
